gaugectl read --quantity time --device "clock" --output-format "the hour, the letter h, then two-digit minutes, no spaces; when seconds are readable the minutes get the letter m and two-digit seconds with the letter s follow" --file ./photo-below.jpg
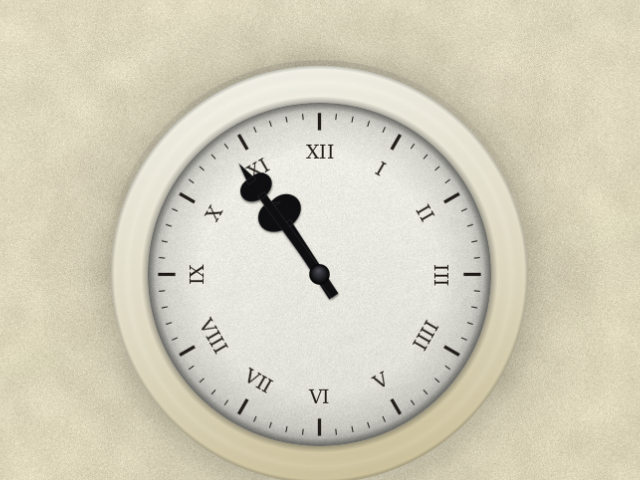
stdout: 10h54
